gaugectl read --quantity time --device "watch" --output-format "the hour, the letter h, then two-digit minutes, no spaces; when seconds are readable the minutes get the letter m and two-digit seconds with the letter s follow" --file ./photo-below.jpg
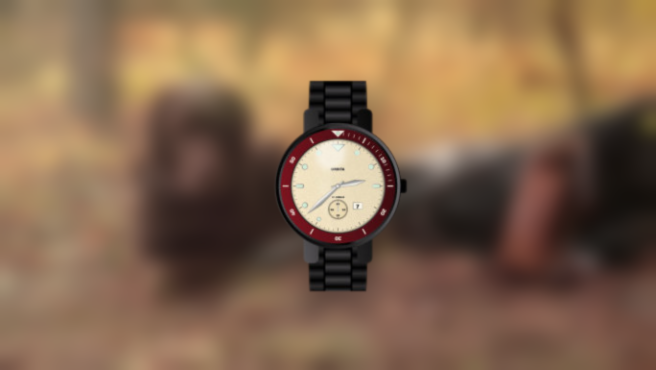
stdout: 2h38
